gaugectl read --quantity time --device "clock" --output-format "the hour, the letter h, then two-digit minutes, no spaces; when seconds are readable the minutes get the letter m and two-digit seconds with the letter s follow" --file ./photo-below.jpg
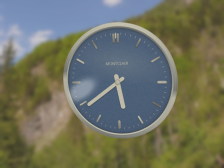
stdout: 5h39
